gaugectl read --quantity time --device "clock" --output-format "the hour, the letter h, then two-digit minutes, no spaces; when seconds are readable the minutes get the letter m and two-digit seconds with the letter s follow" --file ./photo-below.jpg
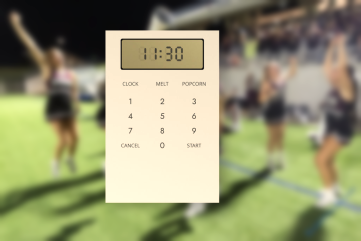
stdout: 11h30
